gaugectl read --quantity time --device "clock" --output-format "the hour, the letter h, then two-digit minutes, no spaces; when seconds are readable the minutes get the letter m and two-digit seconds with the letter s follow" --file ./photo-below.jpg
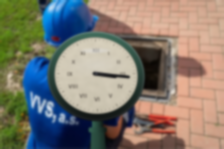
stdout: 3h16
